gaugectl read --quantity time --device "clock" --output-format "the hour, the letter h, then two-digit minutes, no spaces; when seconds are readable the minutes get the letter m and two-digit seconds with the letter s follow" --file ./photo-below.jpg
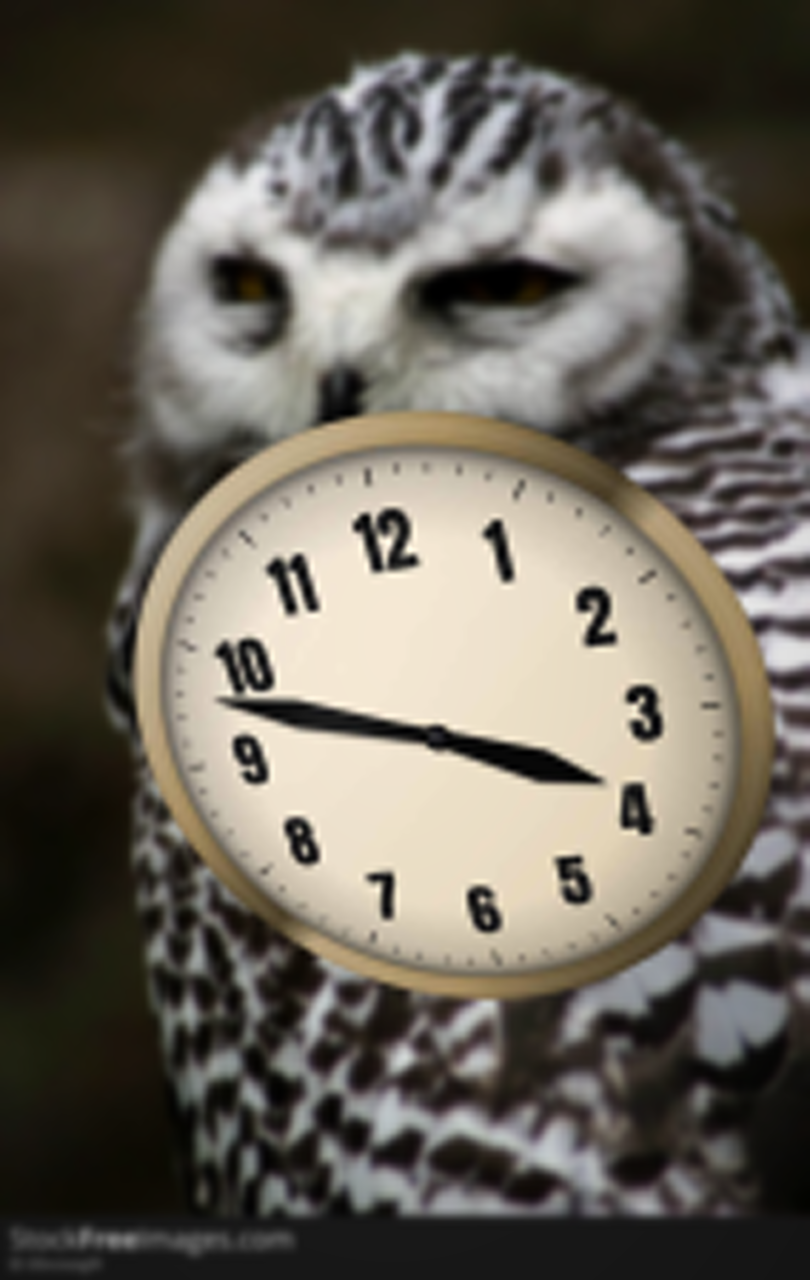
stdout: 3h48
